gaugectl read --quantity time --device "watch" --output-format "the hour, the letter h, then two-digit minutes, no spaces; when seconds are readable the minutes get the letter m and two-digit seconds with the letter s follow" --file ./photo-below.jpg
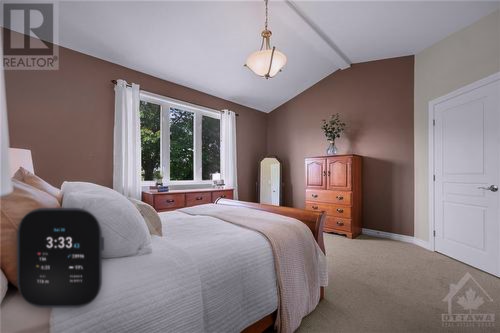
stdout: 3h33
